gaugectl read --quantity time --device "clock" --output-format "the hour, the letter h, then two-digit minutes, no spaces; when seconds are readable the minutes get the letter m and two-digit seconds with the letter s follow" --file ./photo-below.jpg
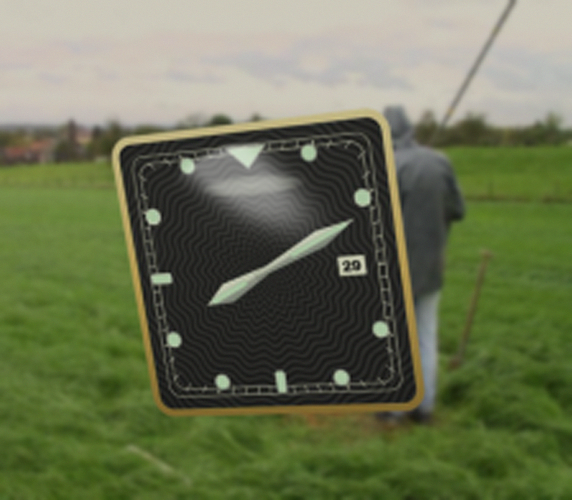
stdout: 8h11
